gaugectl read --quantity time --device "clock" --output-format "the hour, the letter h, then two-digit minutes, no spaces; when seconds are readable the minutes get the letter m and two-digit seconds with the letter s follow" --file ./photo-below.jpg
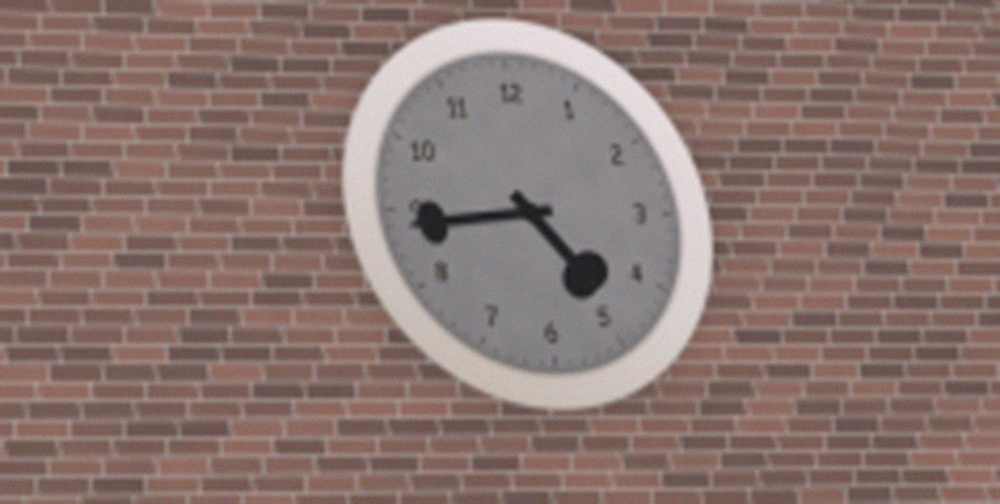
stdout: 4h44
